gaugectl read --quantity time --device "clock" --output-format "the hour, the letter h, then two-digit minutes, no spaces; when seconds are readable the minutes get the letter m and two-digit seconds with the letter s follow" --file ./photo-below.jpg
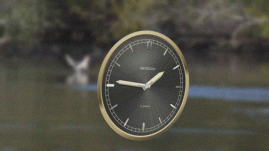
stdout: 1h46
